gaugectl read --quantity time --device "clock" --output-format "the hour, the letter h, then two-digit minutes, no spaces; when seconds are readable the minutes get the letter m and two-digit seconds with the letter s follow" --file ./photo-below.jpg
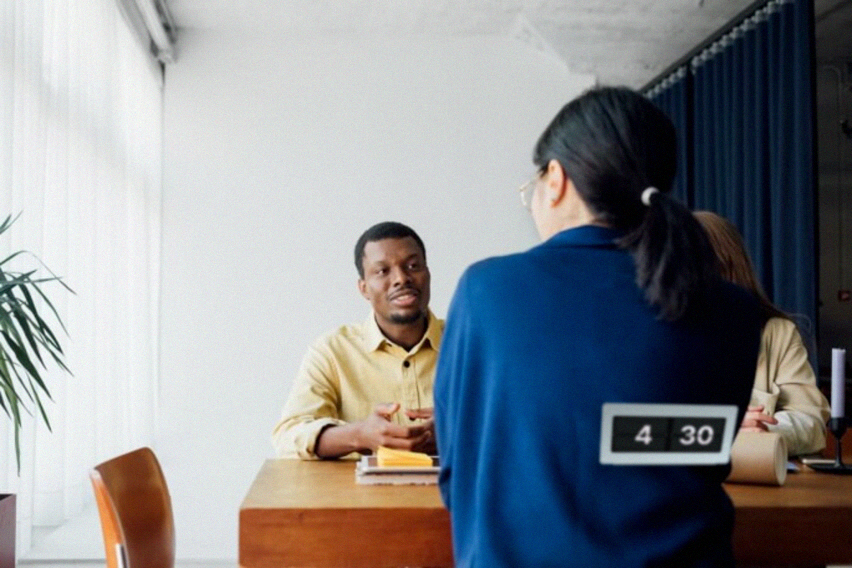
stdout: 4h30
